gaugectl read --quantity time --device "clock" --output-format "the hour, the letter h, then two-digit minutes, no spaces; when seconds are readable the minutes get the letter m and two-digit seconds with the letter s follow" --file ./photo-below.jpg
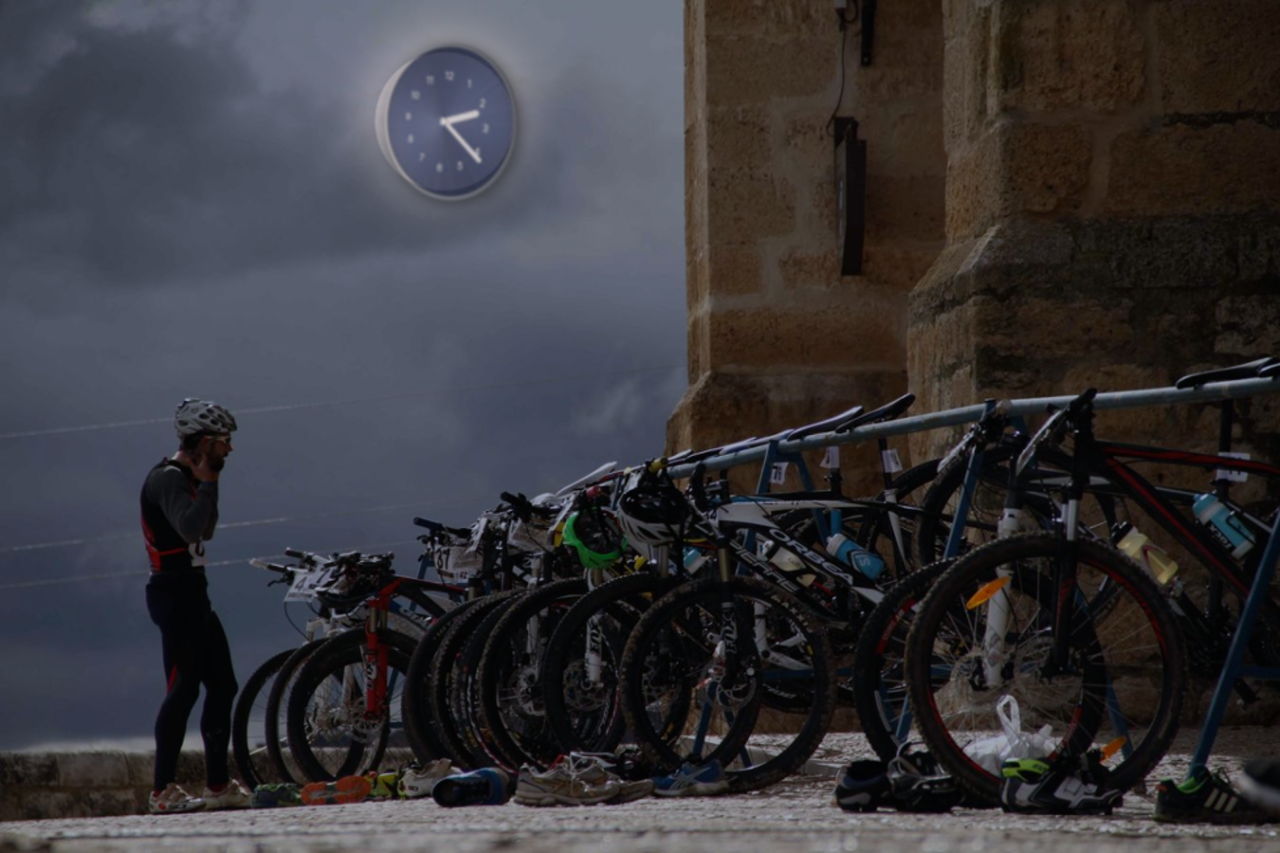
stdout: 2h21
